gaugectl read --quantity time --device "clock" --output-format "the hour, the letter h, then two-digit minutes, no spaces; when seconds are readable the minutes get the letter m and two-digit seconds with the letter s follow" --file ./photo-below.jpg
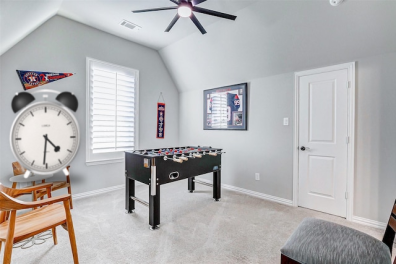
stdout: 4h31
